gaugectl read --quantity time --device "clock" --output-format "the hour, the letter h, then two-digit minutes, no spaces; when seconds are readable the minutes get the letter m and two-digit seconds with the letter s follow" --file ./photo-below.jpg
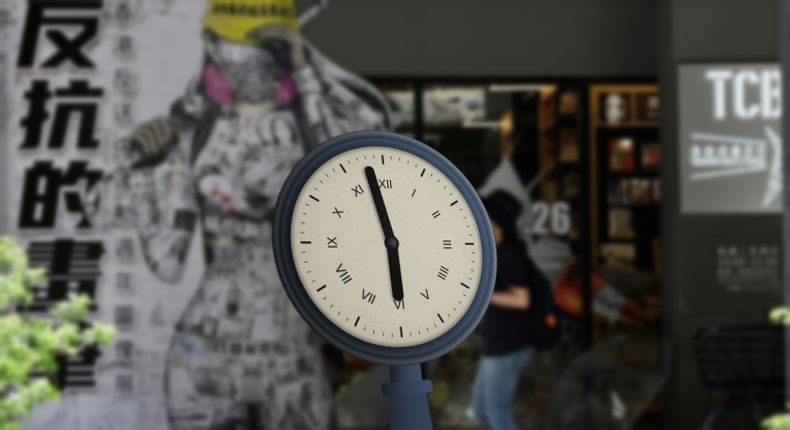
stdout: 5h58
